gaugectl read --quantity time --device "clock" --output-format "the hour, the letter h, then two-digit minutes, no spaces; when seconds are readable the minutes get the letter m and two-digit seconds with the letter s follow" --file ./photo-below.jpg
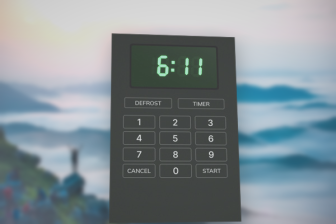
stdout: 6h11
